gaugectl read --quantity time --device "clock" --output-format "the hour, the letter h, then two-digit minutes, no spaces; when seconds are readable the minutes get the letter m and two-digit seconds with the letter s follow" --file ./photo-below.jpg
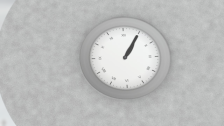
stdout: 1h05
